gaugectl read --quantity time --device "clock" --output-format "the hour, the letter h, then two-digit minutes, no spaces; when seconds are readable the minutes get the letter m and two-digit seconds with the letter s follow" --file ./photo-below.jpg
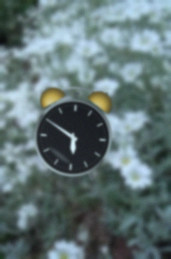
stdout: 5h50
